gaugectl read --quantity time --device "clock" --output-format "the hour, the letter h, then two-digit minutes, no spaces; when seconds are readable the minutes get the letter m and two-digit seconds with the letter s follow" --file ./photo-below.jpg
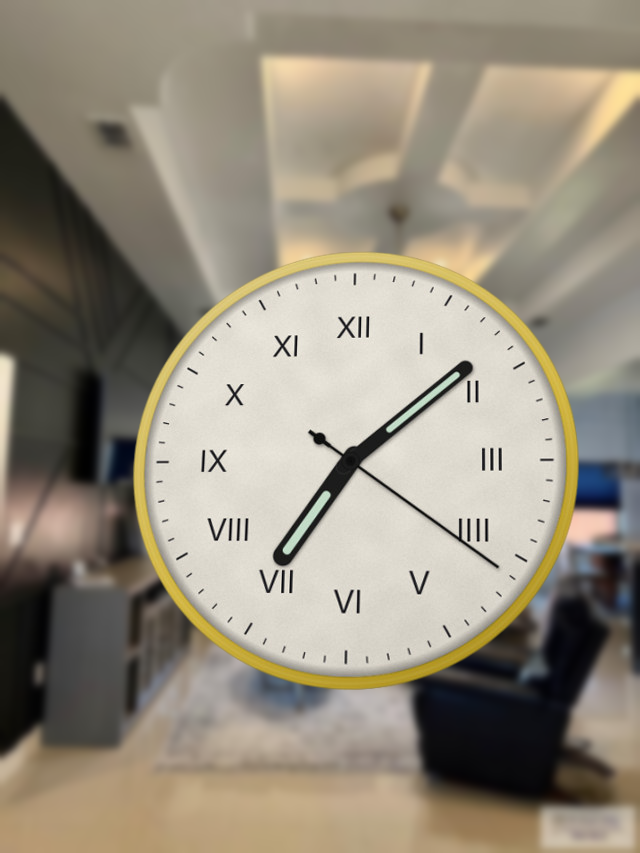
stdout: 7h08m21s
